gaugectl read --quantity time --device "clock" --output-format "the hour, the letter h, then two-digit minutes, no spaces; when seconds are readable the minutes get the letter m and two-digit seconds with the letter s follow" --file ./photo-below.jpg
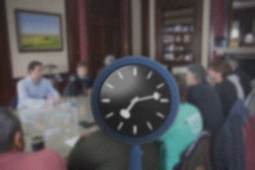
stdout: 7h13
